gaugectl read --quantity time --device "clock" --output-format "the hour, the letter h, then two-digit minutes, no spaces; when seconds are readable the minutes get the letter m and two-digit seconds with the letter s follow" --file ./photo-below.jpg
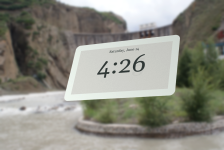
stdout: 4h26
